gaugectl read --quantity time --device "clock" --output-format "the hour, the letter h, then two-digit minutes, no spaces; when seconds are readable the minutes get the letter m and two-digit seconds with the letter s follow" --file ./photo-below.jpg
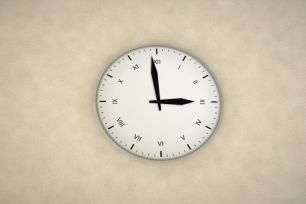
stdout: 2h59
